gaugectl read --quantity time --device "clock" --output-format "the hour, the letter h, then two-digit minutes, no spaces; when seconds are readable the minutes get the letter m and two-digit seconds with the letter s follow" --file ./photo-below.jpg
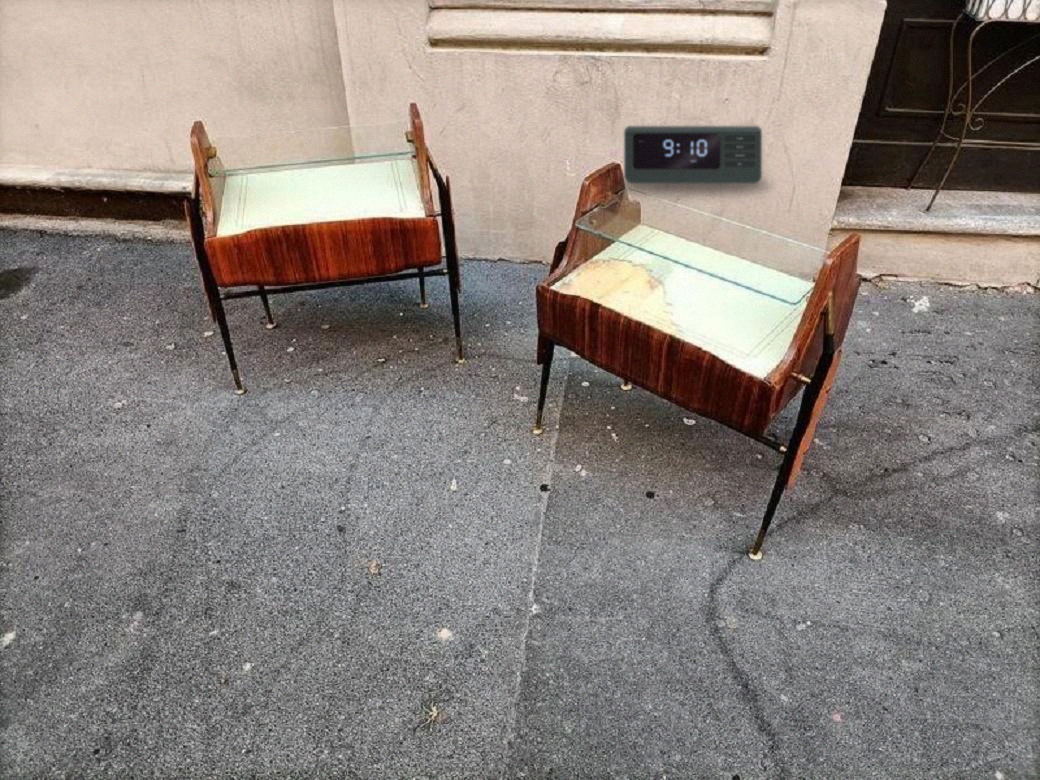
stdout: 9h10
